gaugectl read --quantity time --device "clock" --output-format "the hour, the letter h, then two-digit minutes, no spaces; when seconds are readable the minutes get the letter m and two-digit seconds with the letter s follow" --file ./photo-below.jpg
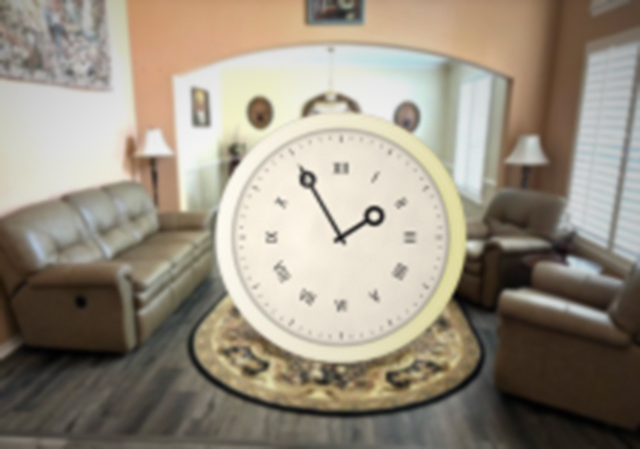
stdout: 1h55
